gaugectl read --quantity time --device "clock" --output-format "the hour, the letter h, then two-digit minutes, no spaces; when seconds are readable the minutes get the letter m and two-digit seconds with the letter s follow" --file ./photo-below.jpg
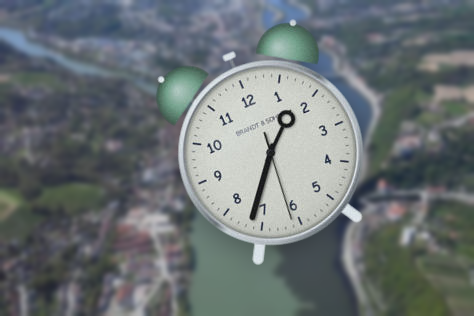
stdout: 1h36m31s
